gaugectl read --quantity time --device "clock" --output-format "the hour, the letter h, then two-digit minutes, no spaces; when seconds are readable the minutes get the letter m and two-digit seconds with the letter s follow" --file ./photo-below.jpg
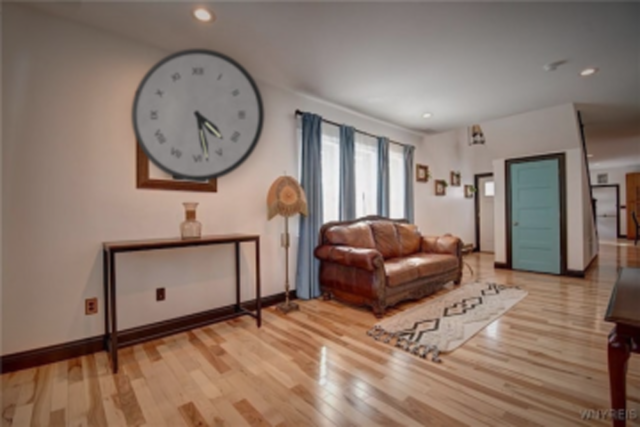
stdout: 4h28
